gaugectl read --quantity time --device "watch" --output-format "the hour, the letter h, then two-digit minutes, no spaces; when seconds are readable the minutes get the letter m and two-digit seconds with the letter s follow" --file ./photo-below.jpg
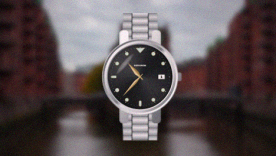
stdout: 10h37
